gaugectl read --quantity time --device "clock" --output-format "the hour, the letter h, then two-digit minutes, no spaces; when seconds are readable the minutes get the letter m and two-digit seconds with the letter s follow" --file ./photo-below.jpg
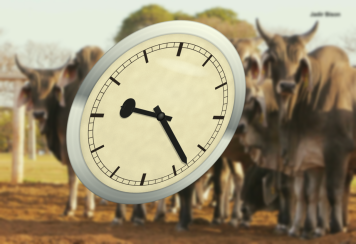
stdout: 9h23
